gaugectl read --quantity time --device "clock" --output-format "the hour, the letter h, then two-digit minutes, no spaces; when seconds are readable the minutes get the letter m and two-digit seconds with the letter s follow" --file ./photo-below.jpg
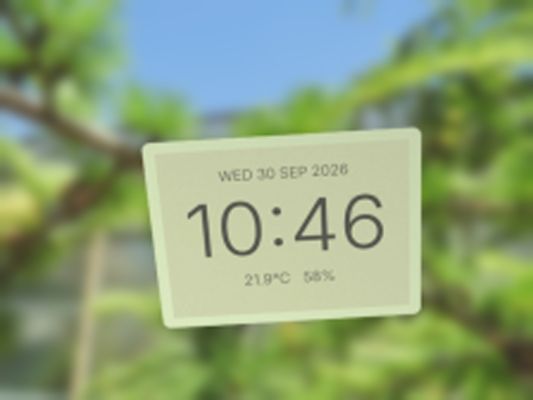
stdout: 10h46
